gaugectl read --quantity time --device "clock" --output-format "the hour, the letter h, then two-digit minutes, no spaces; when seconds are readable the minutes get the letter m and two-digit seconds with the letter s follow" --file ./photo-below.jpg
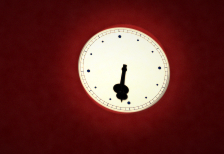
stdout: 6h32
